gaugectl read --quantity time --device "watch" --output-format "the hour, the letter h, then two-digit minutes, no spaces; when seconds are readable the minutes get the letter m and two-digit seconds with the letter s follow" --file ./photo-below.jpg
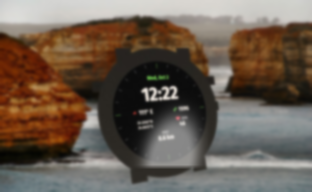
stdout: 12h22
